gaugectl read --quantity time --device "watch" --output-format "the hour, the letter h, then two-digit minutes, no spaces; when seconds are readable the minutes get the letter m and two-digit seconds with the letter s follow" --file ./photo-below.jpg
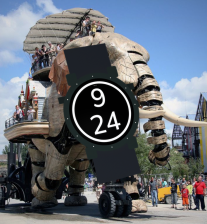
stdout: 9h24
